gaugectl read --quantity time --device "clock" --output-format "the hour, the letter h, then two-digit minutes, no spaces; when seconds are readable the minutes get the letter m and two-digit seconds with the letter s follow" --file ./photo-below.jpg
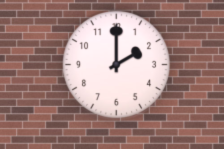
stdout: 2h00
